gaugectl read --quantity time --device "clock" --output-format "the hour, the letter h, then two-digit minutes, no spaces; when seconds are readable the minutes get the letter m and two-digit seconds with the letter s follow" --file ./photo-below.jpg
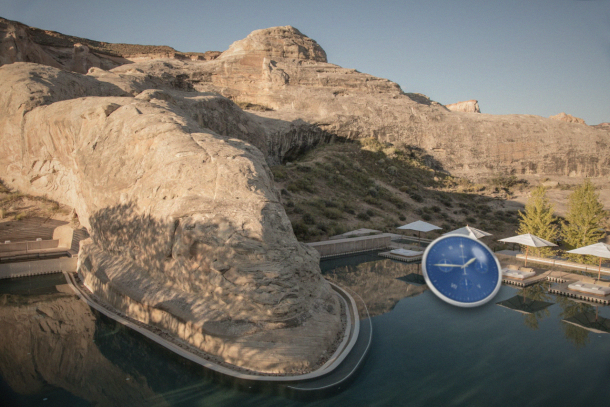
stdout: 1h45
